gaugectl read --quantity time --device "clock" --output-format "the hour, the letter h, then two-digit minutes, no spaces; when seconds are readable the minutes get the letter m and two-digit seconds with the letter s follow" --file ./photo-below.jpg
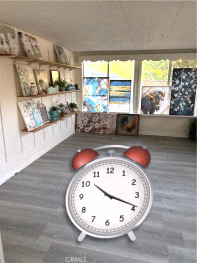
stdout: 10h19
